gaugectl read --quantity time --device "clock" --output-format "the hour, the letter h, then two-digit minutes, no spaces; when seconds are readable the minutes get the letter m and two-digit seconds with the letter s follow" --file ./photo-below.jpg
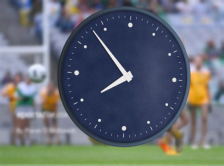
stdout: 7h53
